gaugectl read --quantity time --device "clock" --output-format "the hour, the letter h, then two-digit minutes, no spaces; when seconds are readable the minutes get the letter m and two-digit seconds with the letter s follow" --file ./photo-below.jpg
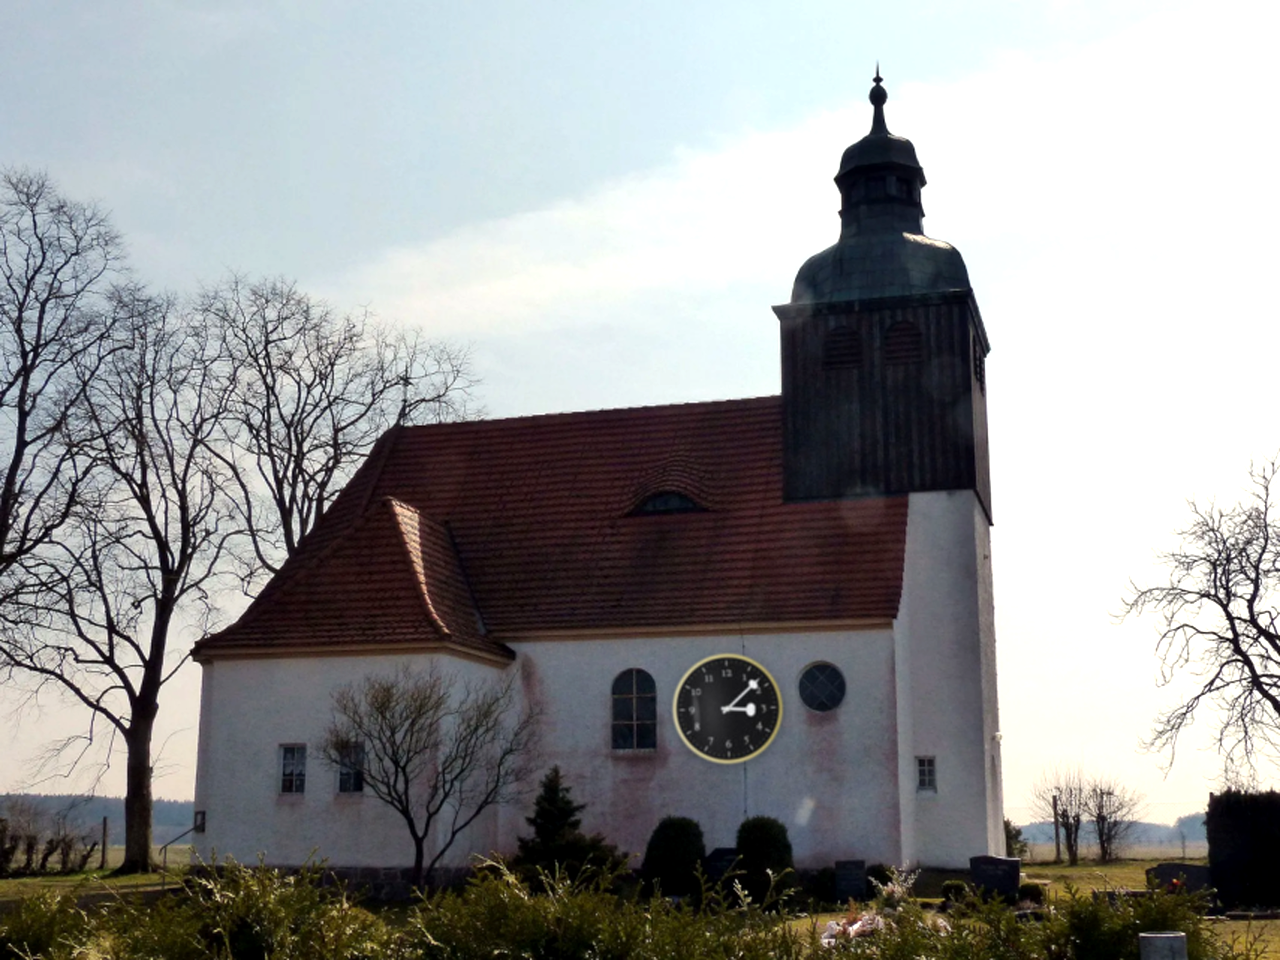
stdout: 3h08
